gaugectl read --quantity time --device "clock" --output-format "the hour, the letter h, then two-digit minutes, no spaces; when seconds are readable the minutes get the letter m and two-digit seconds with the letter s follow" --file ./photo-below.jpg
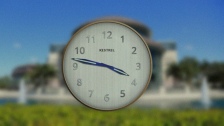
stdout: 3h47
